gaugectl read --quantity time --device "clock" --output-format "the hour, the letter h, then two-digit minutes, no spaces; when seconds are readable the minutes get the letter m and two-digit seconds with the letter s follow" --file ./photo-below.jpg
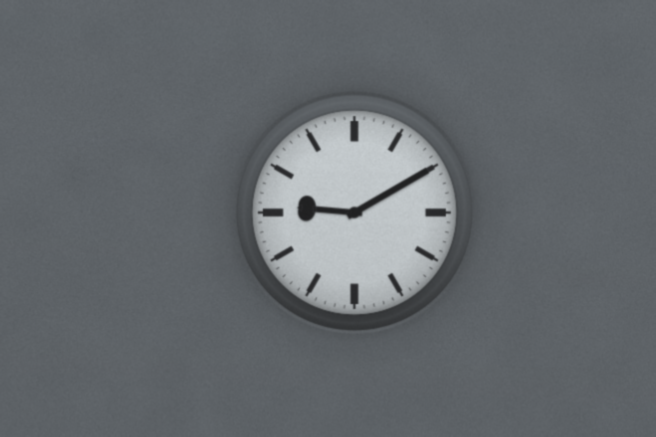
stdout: 9h10
